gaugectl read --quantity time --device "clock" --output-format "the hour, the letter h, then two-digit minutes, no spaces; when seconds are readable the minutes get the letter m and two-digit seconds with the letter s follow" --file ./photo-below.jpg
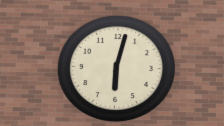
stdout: 6h02
